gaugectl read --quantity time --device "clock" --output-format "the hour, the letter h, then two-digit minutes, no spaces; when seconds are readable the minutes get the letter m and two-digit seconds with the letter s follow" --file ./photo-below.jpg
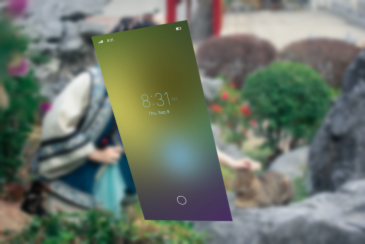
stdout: 8h31
